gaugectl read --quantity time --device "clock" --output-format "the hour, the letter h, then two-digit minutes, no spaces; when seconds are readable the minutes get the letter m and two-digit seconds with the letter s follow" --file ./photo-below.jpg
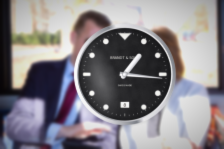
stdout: 1h16
